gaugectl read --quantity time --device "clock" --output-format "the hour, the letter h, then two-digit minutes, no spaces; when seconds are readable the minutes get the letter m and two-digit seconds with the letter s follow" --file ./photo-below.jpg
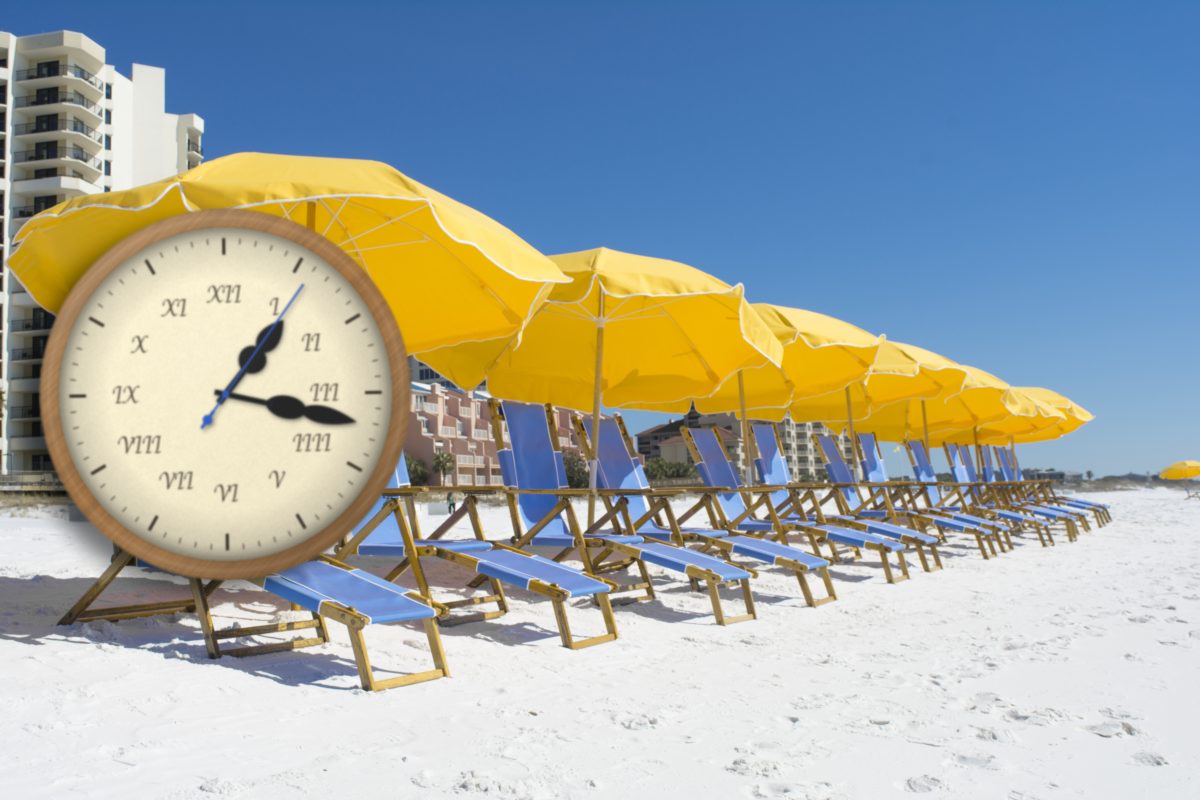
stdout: 1h17m06s
